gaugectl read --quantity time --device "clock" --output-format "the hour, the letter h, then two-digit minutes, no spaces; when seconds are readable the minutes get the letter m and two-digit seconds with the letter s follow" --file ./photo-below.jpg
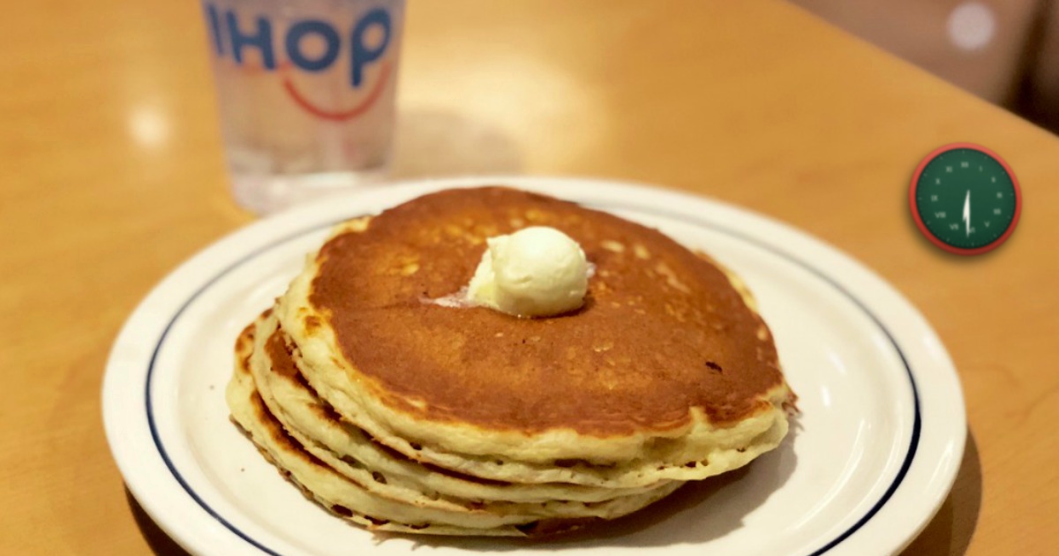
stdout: 6h31
